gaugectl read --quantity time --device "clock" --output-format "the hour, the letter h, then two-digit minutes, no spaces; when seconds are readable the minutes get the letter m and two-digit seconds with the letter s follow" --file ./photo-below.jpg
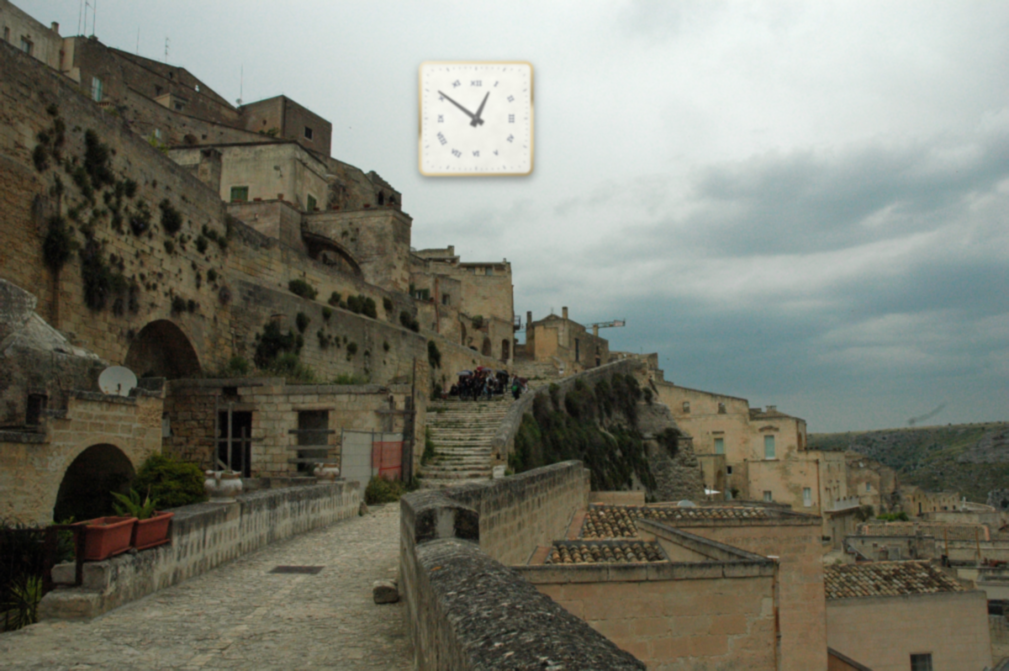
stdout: 12h51
